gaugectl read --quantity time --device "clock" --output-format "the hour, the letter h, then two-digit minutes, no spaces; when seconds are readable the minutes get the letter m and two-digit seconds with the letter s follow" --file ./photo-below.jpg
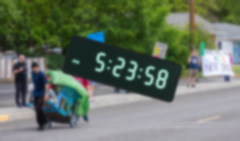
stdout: 5h23m58s
